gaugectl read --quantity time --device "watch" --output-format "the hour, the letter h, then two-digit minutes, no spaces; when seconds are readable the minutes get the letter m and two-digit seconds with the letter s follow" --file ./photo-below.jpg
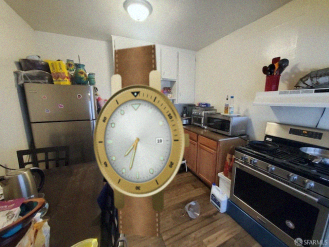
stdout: 7h33
